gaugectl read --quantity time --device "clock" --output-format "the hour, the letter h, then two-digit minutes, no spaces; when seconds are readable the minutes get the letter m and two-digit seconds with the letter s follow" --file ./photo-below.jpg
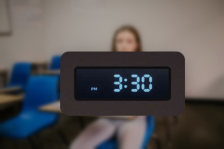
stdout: 3h30
